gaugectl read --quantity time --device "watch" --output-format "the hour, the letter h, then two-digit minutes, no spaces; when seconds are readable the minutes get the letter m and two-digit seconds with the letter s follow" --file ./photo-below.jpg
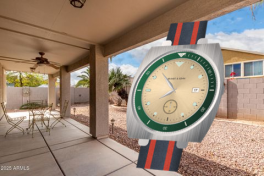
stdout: 7h53
